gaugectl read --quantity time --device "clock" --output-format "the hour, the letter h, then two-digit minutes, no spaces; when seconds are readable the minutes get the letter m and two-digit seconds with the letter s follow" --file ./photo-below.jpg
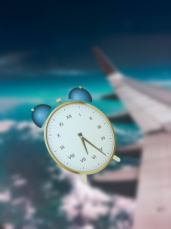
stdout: 6h26
